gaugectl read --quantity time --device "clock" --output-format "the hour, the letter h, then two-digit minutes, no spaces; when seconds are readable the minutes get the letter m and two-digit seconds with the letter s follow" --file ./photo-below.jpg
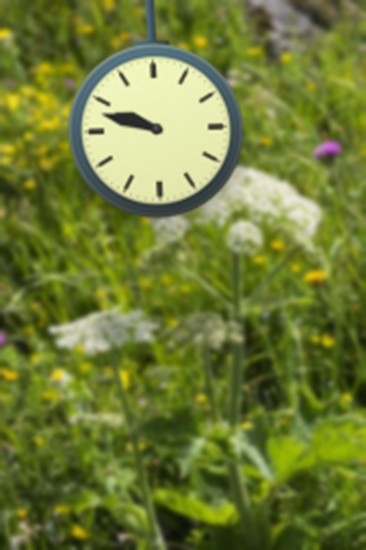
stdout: 9h48
